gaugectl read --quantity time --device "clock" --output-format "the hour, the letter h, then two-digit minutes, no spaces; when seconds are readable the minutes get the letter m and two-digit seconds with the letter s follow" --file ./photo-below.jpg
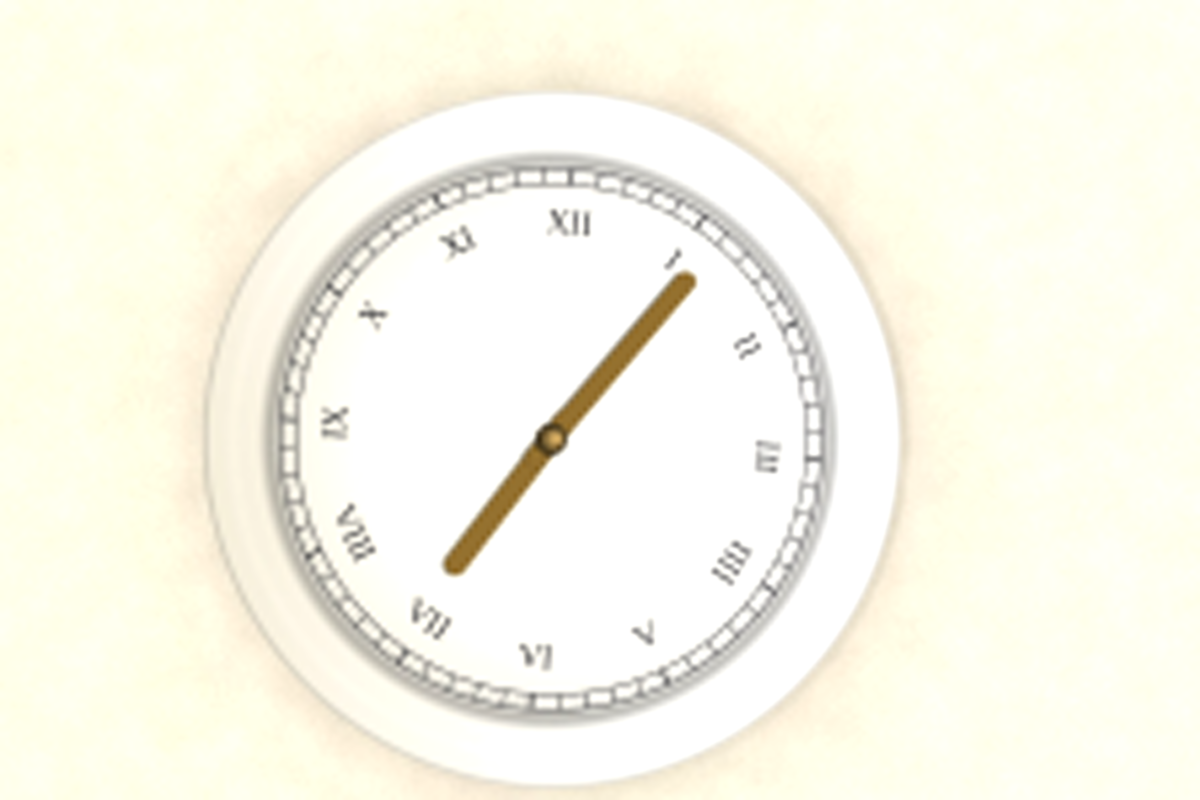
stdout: 7h06
